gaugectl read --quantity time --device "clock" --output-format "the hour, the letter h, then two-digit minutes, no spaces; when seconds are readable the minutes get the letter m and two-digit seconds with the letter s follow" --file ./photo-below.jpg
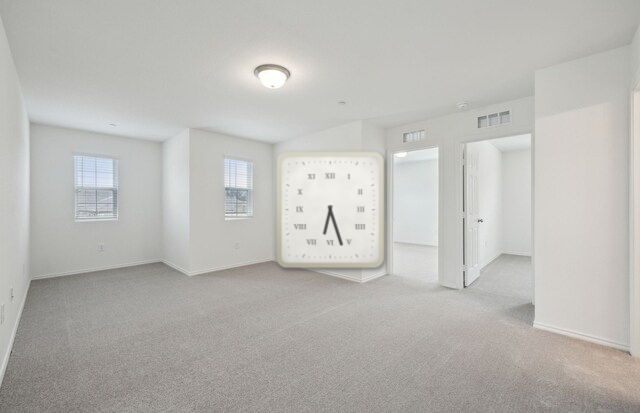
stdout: 6h27
